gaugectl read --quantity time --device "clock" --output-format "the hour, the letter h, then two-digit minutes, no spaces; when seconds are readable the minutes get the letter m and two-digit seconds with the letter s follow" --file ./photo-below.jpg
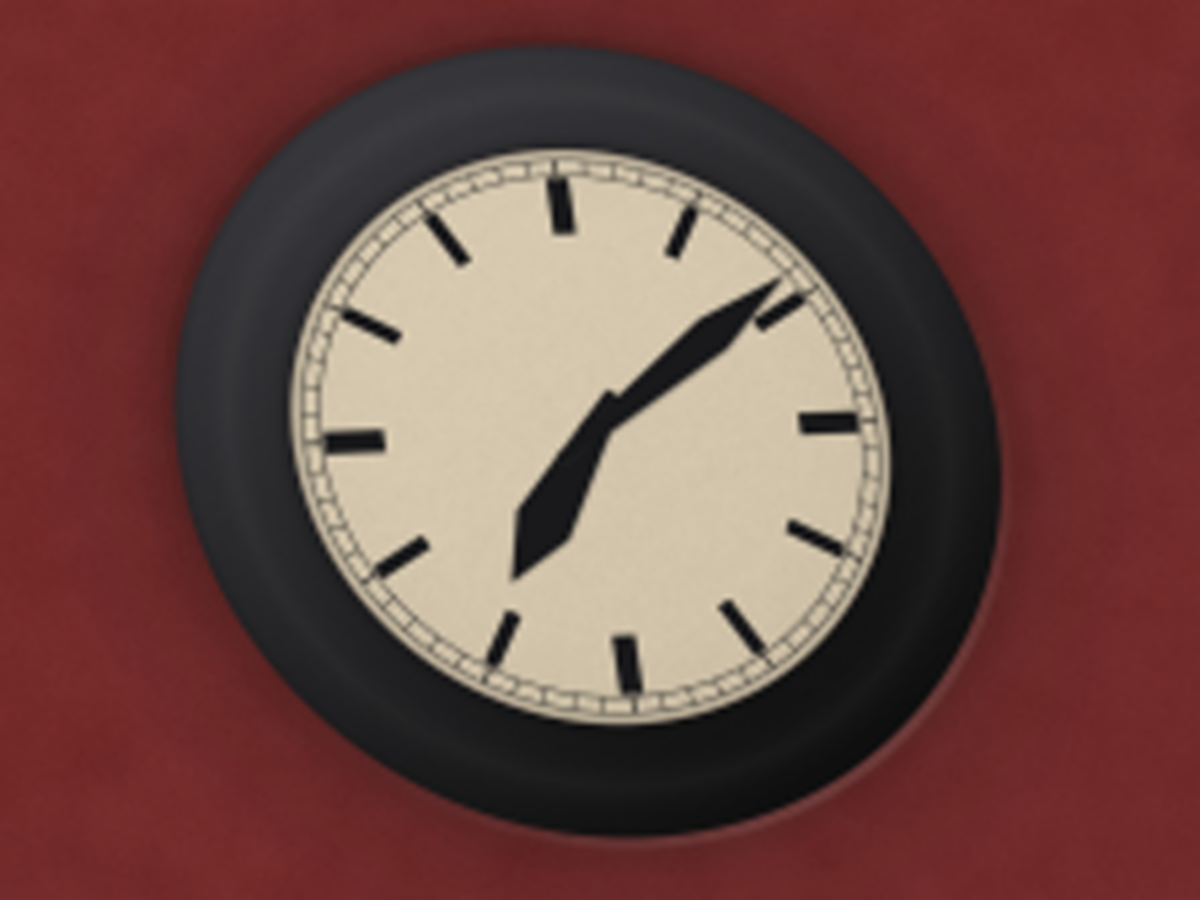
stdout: 7h09
